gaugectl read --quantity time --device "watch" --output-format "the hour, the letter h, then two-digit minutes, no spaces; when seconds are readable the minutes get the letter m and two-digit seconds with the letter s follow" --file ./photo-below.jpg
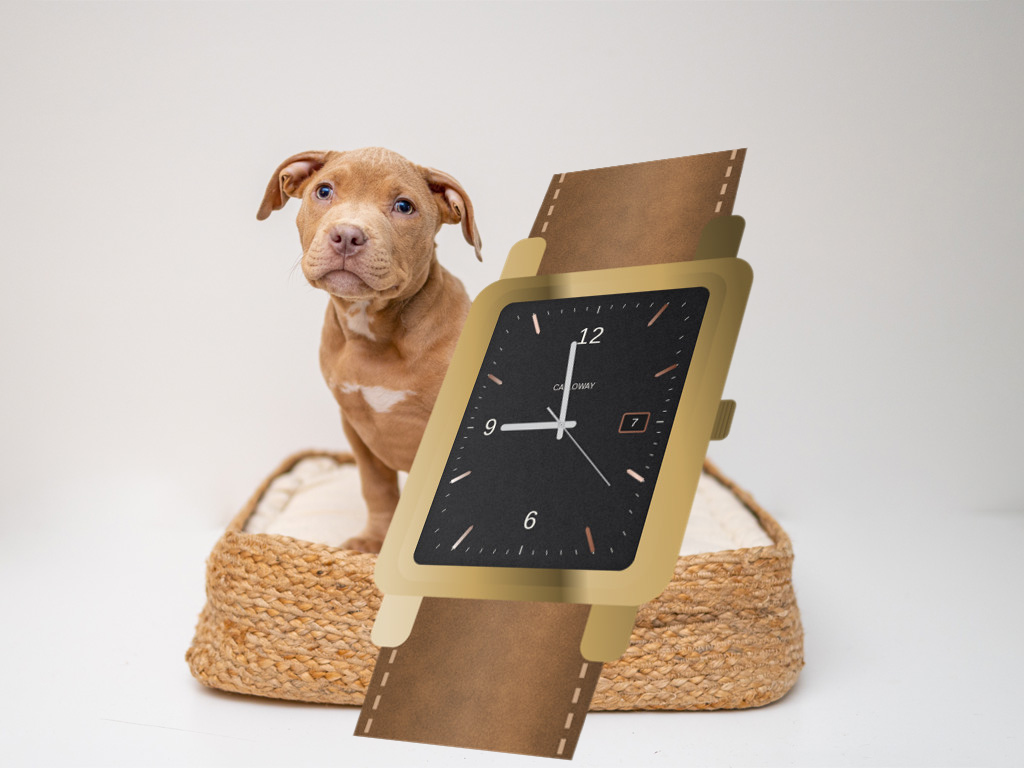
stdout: 8h58m22s
